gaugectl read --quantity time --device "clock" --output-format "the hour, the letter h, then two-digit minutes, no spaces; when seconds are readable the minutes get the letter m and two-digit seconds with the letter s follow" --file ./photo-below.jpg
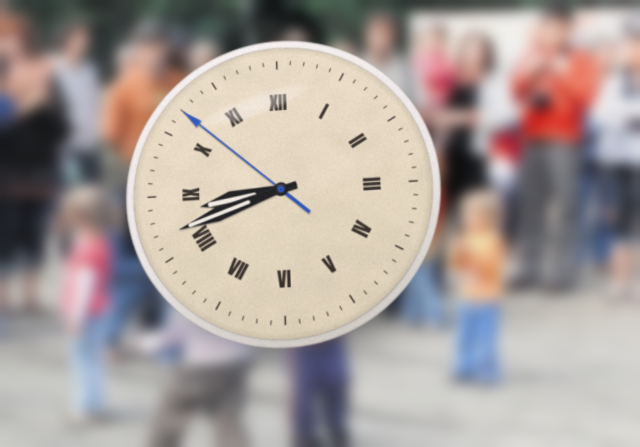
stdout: 8h41m52s
